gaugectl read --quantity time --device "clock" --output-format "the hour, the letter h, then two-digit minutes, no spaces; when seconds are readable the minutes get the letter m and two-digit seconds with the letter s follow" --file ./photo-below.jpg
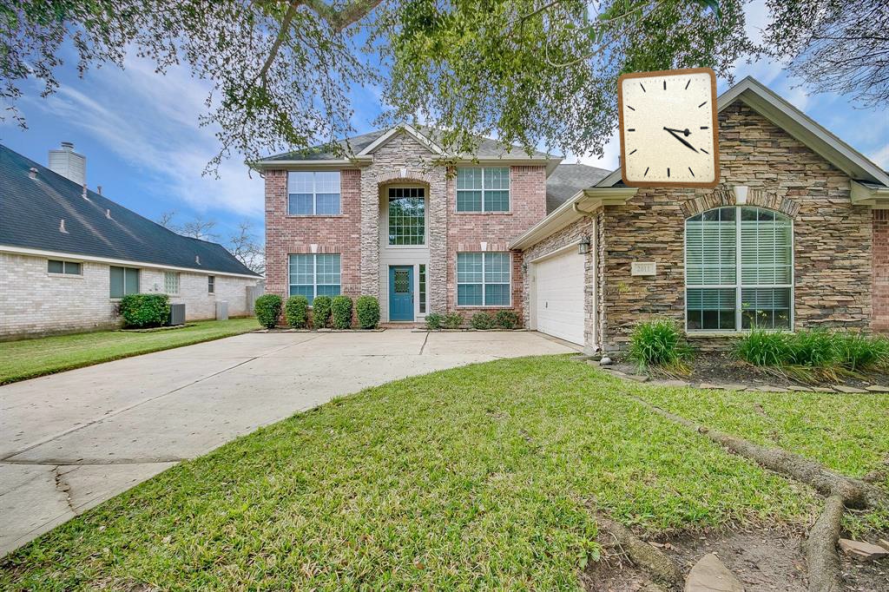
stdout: 3h21
